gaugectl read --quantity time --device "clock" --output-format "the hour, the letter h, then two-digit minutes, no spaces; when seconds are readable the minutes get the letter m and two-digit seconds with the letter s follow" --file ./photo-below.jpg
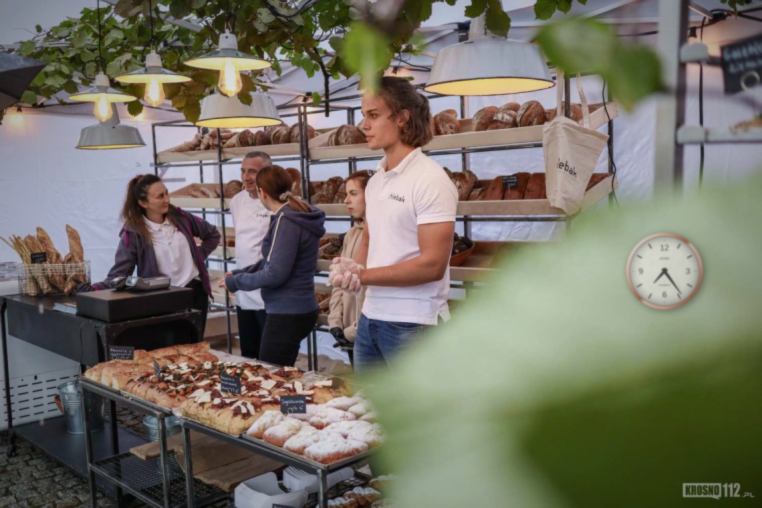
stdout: 7h24
